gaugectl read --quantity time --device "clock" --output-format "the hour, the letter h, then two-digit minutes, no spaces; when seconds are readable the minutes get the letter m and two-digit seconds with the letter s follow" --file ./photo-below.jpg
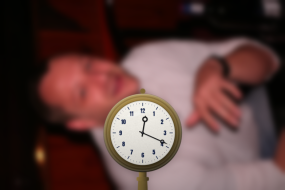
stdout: 12h19
